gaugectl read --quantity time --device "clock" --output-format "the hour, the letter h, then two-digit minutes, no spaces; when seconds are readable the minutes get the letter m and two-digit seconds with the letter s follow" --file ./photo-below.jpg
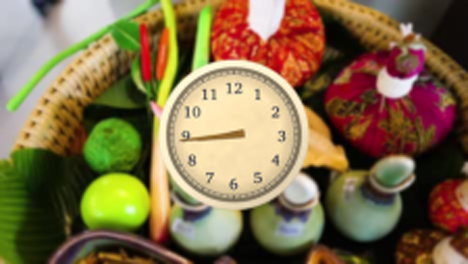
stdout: 8h44
